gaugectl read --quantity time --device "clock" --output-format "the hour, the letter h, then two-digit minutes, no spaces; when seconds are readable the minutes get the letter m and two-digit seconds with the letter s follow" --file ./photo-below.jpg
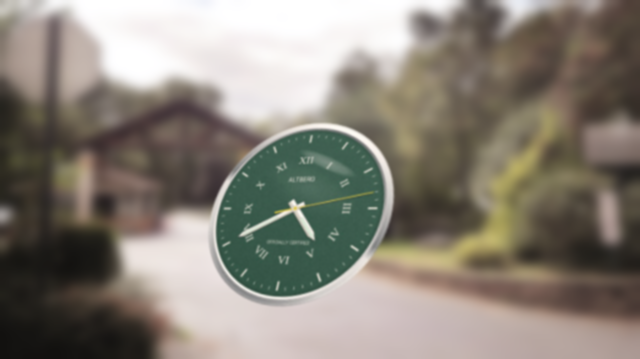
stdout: 4h40m13s
